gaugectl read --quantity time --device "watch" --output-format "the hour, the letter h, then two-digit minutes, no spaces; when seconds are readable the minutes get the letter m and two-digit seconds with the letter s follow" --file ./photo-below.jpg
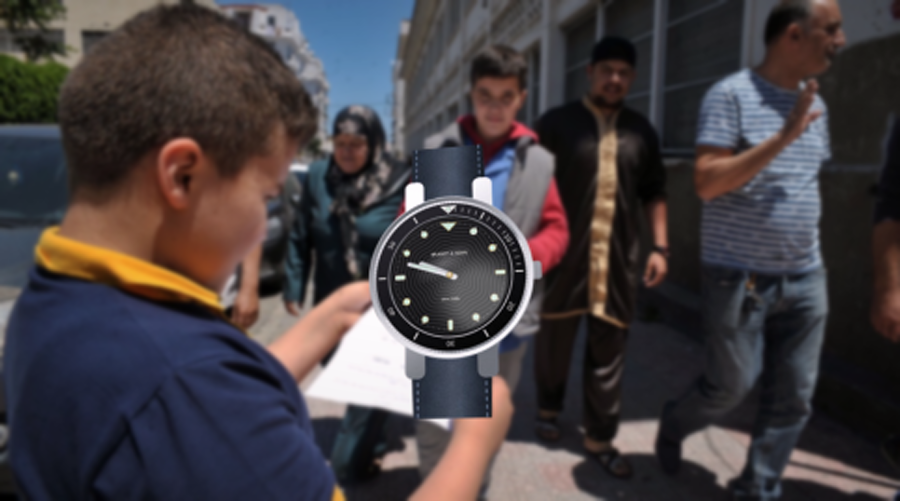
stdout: 9h48
